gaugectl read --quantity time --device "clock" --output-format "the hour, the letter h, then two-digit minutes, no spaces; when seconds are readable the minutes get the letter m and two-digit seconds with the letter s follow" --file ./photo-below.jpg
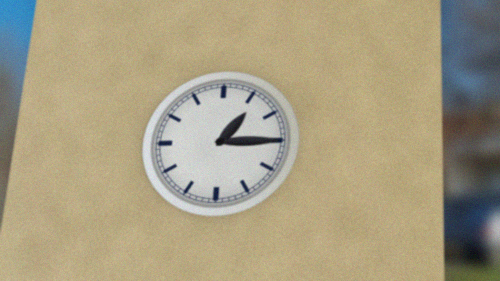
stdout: 1h15
